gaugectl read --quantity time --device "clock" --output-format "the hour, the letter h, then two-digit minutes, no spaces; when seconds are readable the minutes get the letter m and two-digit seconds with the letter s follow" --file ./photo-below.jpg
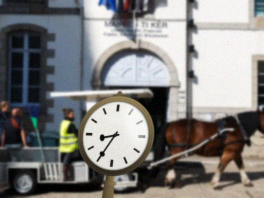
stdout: 8h35
